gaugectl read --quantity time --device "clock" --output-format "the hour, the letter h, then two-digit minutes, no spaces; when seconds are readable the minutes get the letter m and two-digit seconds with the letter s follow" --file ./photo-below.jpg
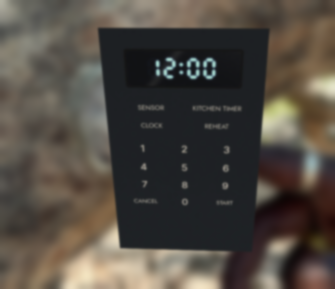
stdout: 12h00
